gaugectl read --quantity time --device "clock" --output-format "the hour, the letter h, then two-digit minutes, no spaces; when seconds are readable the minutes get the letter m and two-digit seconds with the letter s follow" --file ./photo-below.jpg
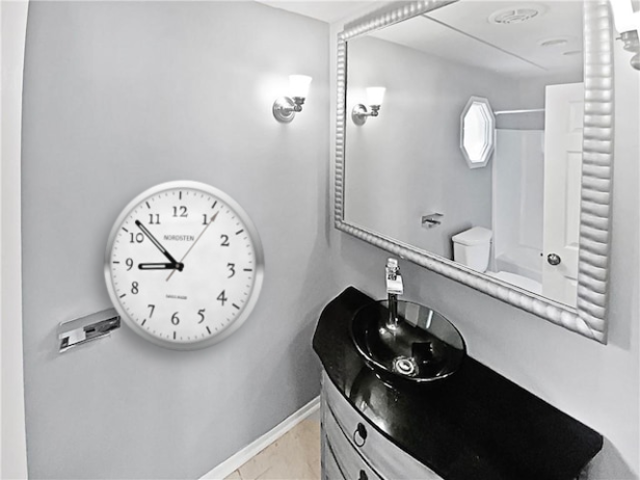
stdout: 8h52m06s
